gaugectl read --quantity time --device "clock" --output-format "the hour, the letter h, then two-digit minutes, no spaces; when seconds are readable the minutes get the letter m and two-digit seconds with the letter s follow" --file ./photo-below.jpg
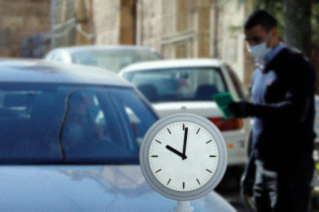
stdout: 10h01
